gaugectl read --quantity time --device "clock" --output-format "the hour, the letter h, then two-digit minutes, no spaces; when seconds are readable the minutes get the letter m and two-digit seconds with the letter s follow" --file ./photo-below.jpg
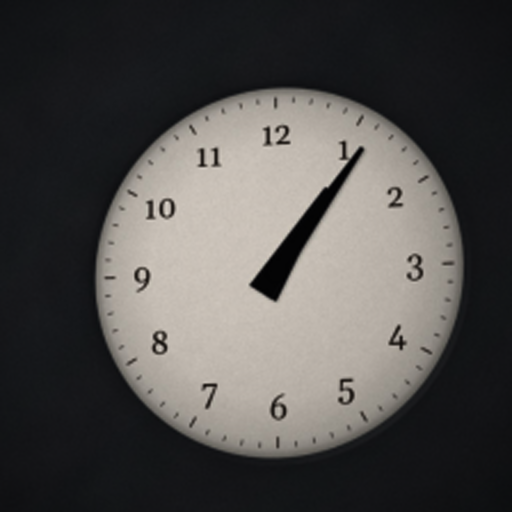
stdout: 1h06
